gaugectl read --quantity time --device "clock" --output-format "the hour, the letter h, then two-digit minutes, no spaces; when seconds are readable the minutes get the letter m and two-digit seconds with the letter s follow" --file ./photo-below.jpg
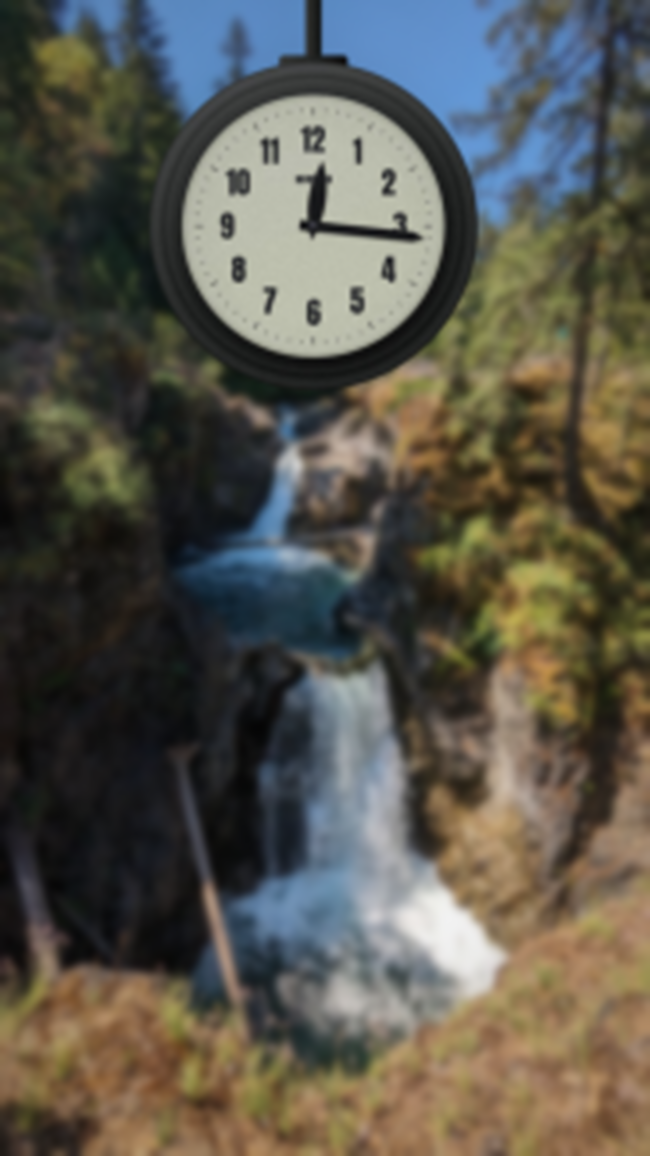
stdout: 12h16
